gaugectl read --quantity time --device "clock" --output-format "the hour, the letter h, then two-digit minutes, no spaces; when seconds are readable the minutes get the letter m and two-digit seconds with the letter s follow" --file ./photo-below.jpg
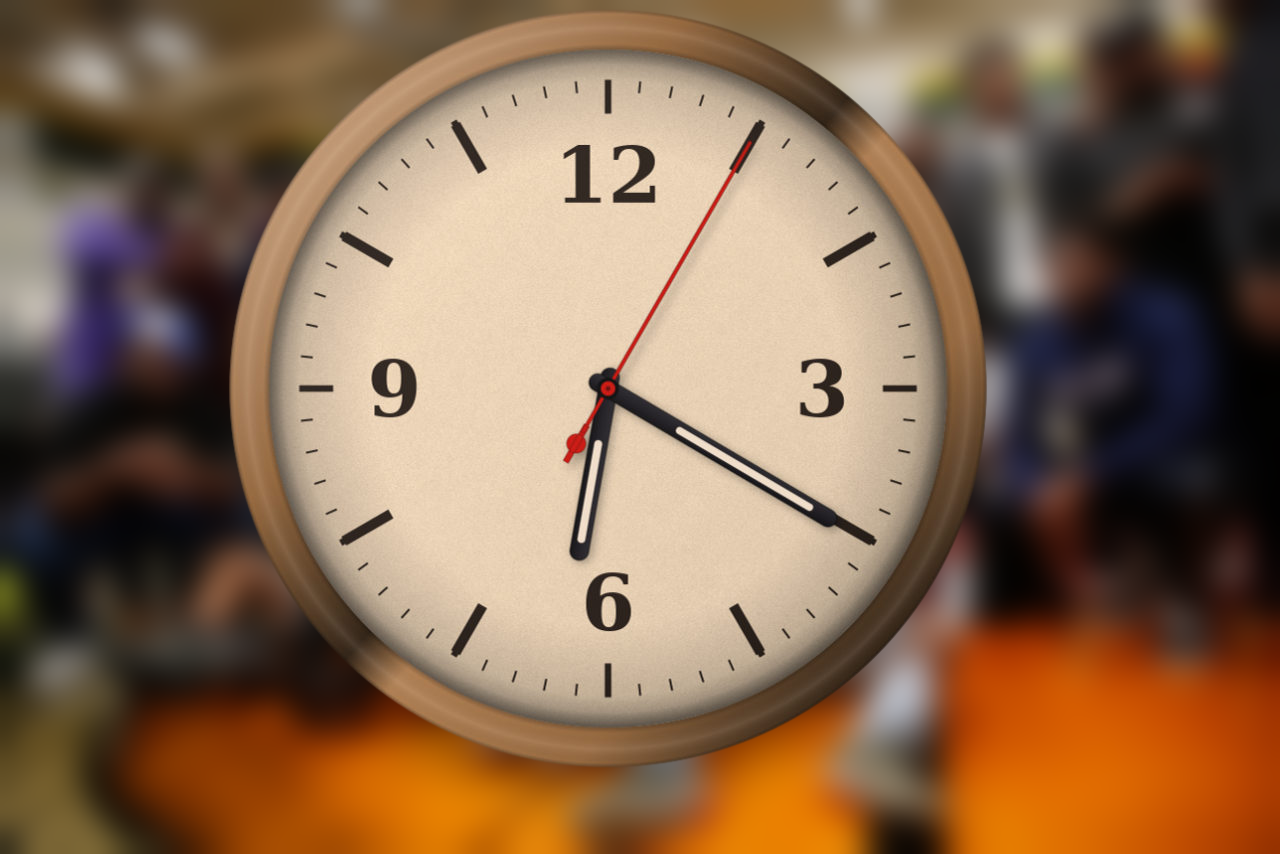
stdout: 6h20m05s
